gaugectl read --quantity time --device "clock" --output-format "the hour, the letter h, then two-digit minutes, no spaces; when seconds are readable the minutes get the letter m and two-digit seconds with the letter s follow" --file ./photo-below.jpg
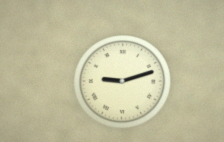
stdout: 9h12
